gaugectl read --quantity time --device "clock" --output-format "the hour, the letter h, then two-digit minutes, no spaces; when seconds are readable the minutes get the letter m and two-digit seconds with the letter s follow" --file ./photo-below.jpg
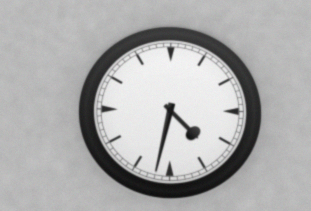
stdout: 4h32
